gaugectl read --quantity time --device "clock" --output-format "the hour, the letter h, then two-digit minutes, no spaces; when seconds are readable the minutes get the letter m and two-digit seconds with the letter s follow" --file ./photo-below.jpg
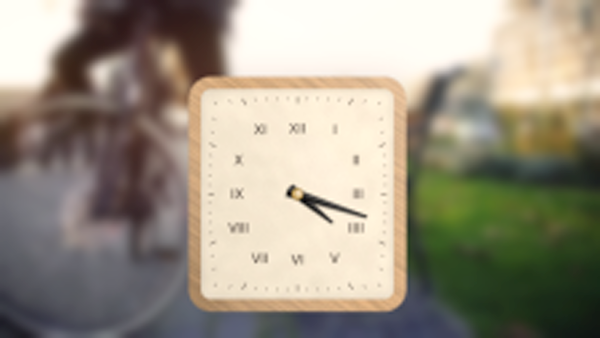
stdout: 4h18
